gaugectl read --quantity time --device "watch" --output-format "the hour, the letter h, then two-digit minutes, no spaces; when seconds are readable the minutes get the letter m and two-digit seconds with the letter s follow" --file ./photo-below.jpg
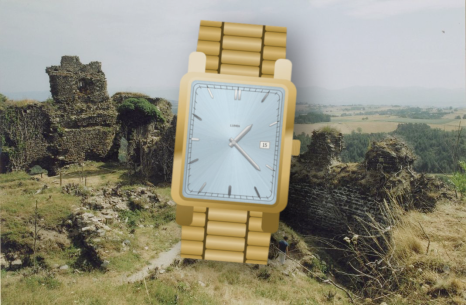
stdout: 1h22
